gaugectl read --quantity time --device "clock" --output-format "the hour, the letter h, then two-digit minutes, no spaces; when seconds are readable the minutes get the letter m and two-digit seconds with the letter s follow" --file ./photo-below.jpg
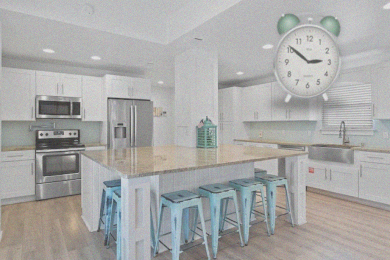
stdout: 2h51
